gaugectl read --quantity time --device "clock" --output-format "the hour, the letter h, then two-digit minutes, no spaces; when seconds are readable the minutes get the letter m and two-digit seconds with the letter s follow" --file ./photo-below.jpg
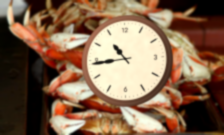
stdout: 10h44
